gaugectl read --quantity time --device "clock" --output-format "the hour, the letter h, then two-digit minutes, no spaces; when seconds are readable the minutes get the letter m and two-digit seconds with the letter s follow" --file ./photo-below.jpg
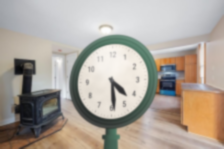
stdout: 4h29
